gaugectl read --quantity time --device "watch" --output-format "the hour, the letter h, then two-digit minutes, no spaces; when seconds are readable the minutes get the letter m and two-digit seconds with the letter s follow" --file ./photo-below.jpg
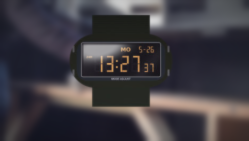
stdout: 13h27
